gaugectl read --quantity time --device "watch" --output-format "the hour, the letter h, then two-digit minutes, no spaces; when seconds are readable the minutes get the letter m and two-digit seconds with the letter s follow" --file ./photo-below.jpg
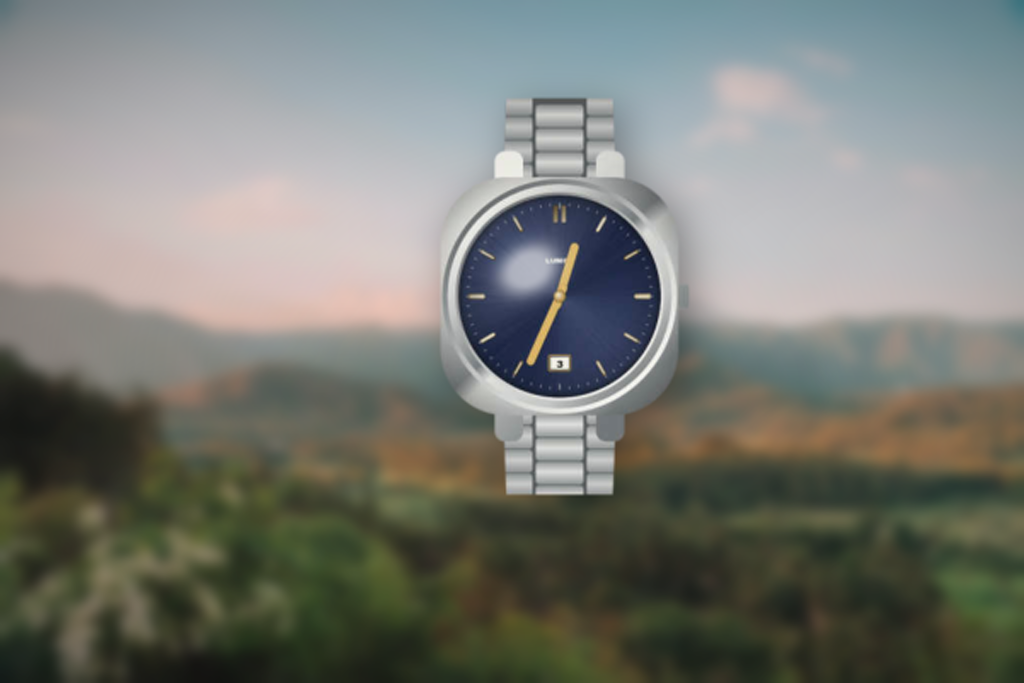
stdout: 12h34
